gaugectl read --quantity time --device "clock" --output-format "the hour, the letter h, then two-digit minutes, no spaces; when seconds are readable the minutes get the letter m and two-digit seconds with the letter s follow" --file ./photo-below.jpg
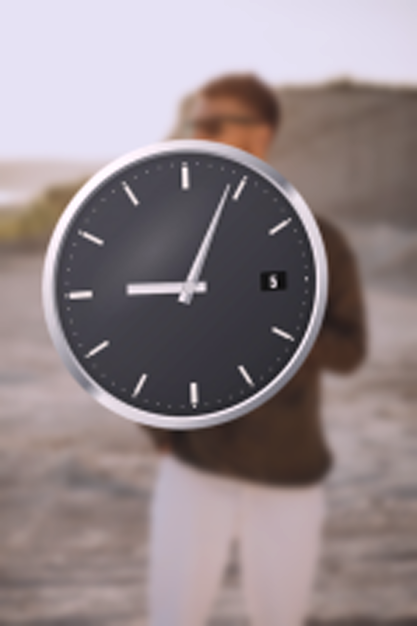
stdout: 9h04
